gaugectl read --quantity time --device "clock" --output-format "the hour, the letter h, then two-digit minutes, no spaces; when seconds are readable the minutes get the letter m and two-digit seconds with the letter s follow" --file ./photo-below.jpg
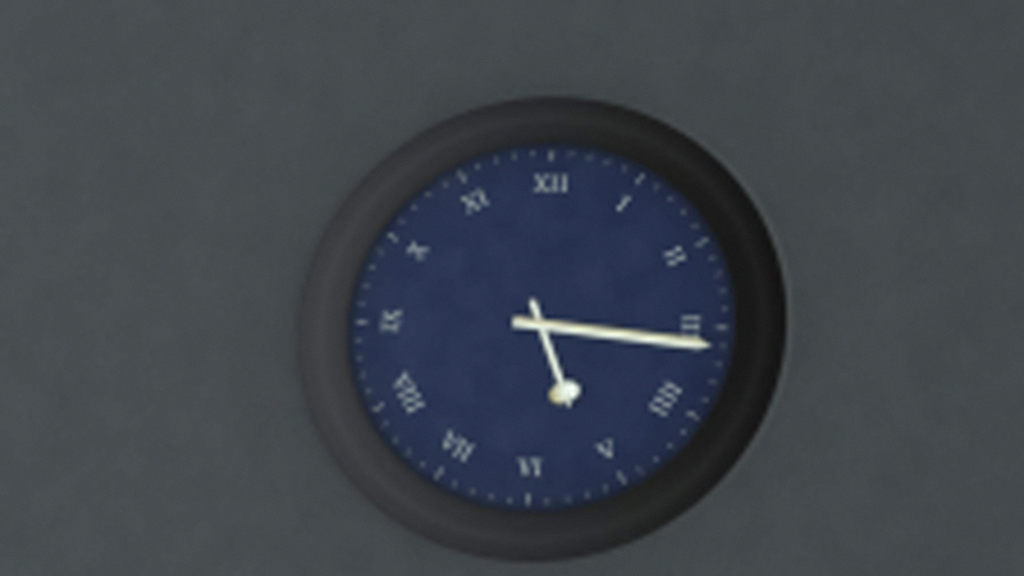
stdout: 5h16
